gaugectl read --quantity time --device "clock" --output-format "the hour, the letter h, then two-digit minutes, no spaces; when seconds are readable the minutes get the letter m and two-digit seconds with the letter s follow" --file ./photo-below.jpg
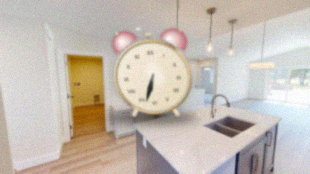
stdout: 6h33
